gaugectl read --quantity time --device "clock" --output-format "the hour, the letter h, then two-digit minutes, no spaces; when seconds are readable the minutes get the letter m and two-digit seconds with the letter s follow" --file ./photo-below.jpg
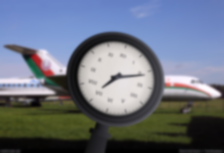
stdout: 7h11
